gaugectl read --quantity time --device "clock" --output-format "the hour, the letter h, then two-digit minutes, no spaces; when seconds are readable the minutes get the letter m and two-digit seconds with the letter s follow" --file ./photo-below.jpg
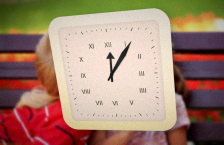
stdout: 12h06
